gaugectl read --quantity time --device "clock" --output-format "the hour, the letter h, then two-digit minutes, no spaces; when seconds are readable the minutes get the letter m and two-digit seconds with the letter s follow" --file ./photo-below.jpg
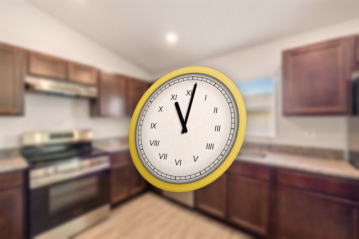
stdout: 11h01
